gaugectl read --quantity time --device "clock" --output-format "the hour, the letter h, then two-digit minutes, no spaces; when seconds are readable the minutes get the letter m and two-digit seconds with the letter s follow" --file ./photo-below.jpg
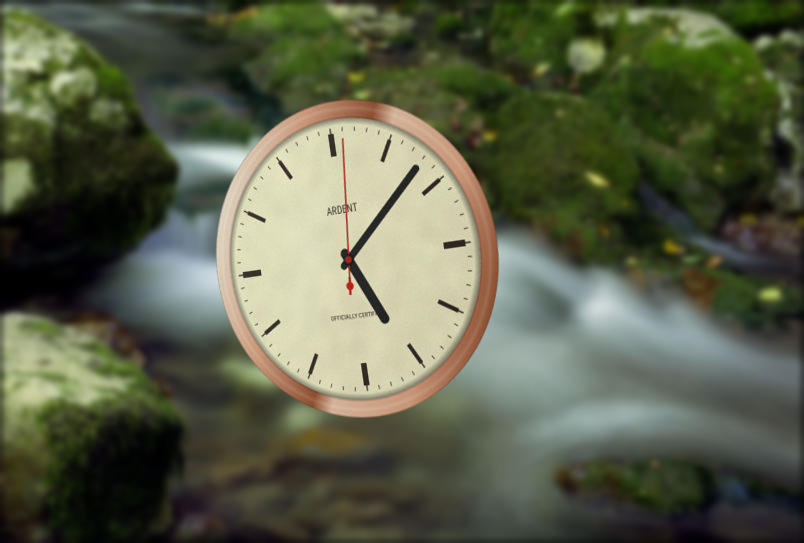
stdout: 5h08m01s
